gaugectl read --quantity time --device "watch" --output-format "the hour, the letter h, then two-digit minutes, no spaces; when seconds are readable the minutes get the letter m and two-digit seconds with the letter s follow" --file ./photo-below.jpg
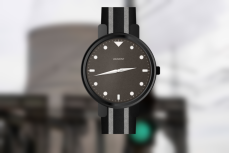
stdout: 2h43
